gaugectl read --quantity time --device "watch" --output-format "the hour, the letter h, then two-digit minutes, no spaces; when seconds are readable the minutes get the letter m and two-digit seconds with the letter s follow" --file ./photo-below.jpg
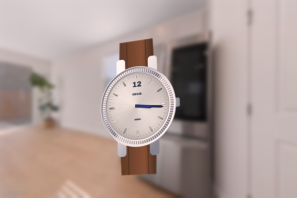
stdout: 3h16
